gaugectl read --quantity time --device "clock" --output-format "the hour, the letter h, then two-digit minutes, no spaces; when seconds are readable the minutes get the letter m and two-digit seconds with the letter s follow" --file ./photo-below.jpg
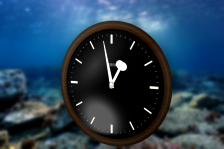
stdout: 12h58
